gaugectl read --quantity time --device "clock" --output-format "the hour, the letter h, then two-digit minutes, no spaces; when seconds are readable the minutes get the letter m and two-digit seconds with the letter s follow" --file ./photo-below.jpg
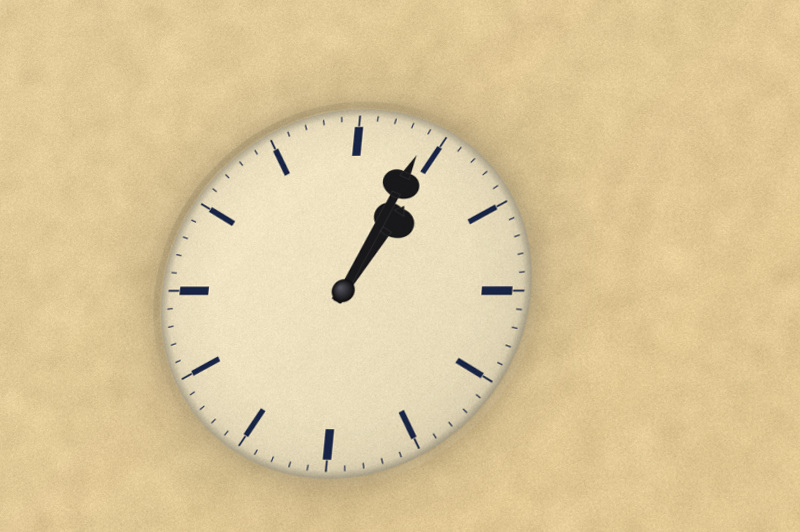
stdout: 1h04
